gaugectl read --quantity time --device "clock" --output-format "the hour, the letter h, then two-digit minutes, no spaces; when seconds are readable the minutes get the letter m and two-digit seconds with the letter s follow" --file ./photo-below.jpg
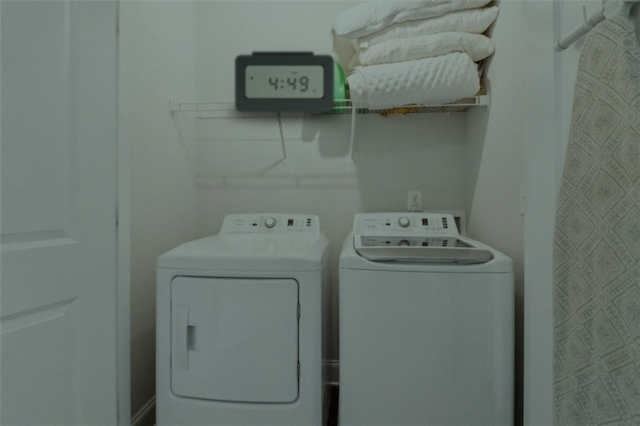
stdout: 4h49
